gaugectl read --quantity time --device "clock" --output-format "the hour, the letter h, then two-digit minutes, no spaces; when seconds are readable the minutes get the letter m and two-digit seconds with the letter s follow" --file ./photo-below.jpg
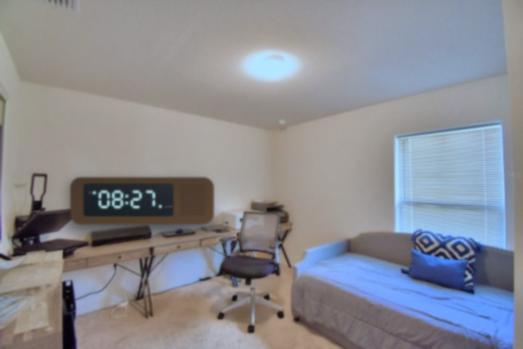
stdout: 8h27
